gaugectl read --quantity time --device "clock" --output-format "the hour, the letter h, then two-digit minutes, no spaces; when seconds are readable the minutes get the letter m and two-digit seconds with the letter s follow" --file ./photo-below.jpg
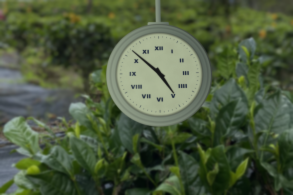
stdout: 4h52
